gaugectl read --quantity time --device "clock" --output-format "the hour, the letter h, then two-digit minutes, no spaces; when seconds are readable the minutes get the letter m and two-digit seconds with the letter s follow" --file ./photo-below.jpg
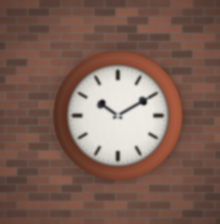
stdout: 10h10
